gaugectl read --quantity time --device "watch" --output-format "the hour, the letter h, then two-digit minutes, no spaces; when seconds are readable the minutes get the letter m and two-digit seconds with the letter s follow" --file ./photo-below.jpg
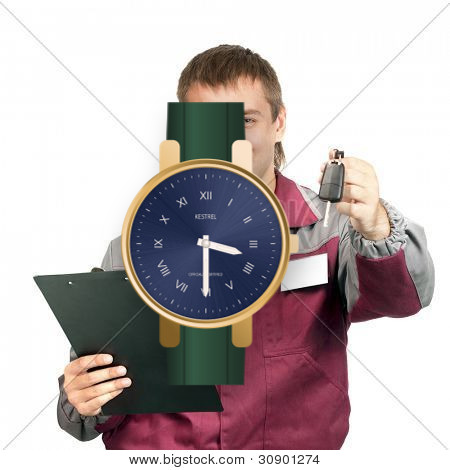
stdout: 3h30
